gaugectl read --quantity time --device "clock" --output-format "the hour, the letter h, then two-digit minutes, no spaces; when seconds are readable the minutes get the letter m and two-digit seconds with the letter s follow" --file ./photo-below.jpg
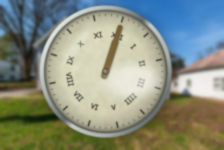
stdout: 12h00
